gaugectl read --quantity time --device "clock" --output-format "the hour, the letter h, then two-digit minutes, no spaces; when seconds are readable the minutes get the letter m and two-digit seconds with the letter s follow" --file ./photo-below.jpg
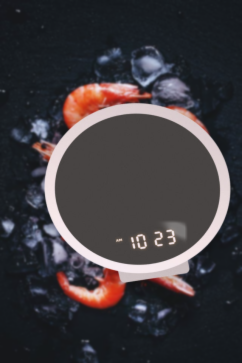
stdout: 10h23
